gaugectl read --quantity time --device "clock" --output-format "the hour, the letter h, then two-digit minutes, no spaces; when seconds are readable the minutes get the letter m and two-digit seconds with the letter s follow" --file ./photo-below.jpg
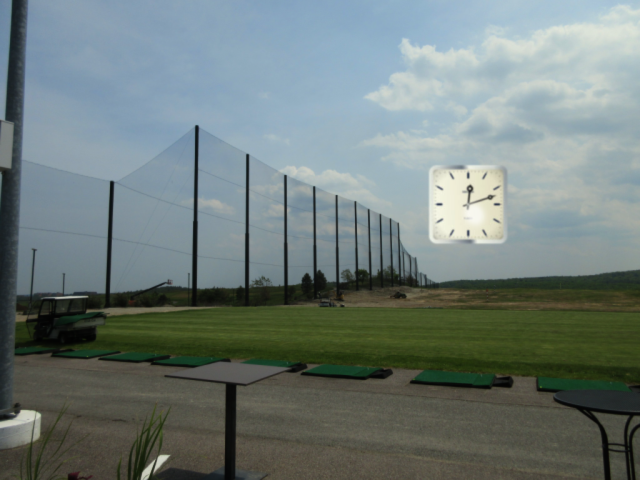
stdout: 12h12
